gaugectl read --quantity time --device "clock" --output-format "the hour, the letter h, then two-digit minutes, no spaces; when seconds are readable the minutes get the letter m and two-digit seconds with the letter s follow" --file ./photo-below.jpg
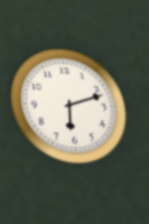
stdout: 6h12
